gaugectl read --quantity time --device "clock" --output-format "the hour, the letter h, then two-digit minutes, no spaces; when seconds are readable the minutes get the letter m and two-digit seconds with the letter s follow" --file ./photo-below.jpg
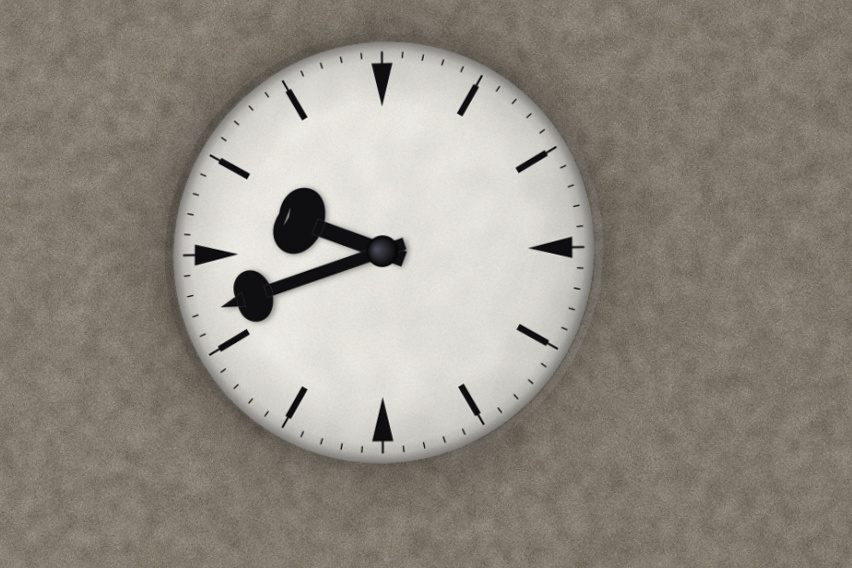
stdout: 9h42
